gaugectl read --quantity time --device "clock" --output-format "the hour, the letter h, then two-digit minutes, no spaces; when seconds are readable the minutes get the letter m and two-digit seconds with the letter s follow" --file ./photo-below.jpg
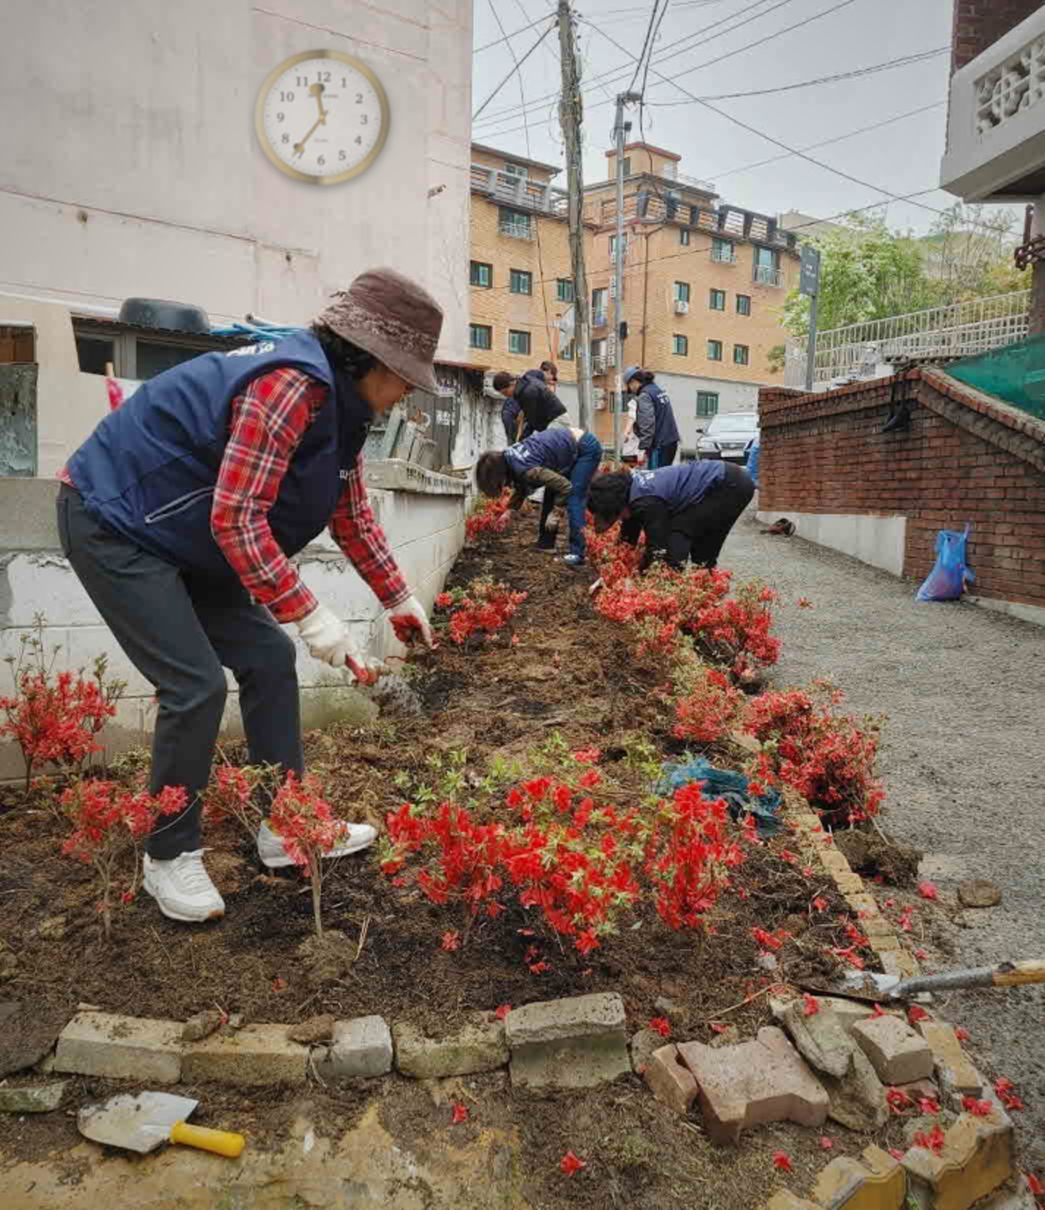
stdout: 11h36
